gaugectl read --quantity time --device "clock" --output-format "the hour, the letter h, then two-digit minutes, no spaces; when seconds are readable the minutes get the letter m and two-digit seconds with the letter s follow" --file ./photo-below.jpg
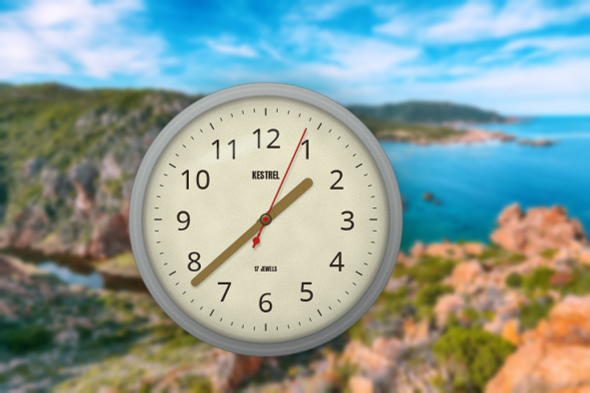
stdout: 1h38m04s
